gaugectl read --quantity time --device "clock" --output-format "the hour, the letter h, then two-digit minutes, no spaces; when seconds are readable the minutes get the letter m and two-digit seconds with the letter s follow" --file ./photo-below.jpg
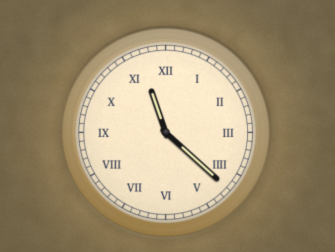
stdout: 11h22
